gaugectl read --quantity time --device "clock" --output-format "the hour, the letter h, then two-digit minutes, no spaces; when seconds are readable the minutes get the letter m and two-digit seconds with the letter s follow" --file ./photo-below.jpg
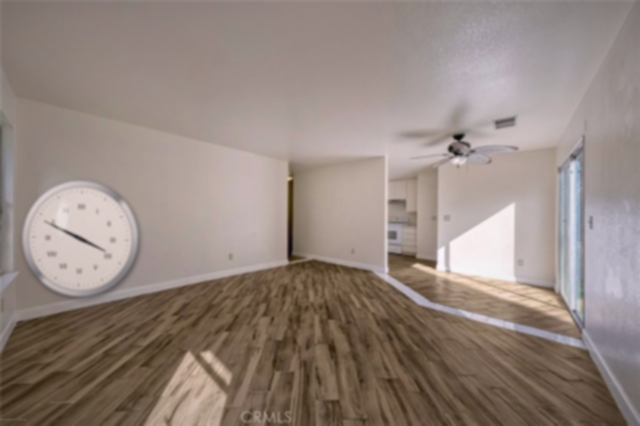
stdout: 3h49
